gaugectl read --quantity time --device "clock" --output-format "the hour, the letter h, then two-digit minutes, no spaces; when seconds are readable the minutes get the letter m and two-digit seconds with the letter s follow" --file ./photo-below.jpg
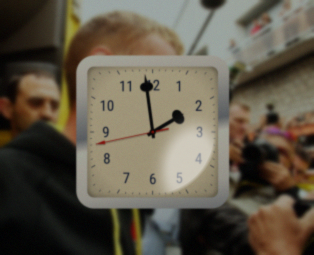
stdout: 1h58m43s
